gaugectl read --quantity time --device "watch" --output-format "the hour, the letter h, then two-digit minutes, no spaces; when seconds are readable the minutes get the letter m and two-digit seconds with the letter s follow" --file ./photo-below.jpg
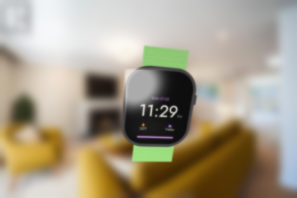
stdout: 11h29
